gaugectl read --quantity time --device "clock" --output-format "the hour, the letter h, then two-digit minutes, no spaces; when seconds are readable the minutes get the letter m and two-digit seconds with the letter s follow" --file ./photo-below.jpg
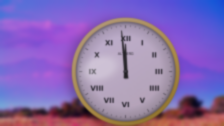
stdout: 11h59
